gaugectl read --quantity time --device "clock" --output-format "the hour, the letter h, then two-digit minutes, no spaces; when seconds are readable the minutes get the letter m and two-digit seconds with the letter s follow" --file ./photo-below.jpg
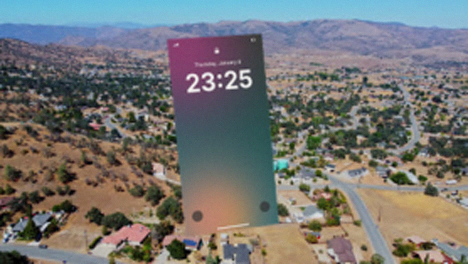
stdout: 23h25
